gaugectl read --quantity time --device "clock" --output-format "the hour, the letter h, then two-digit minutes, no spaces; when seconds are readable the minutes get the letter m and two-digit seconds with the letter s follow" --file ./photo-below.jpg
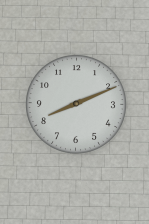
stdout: 8h11
